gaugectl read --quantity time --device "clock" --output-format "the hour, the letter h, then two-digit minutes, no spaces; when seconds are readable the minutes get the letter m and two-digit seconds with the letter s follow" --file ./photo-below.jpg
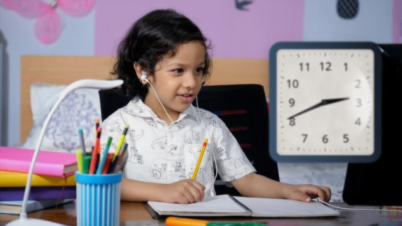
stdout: 2h41
